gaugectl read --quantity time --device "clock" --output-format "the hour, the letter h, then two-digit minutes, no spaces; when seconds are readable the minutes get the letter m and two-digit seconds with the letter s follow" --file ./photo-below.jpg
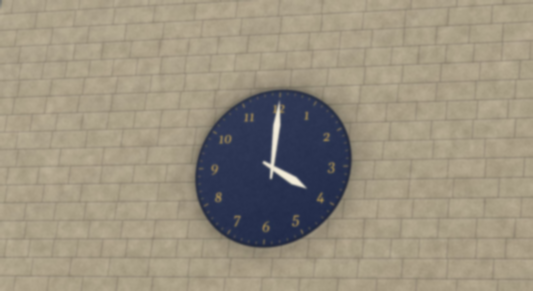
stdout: 4h00
